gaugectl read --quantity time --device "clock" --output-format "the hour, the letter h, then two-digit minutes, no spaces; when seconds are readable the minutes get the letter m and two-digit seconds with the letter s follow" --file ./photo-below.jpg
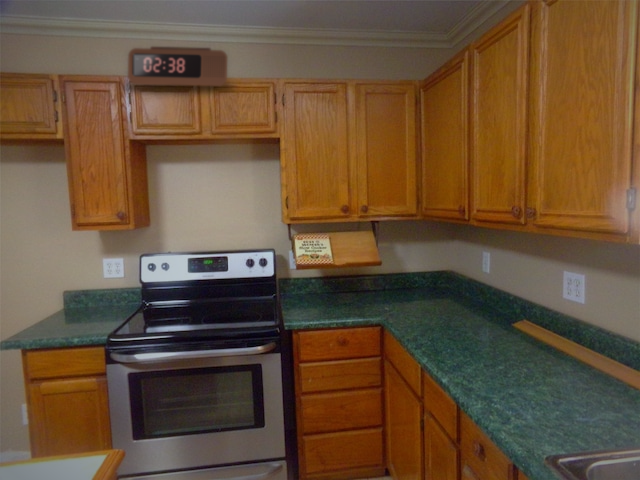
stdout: 2h38
